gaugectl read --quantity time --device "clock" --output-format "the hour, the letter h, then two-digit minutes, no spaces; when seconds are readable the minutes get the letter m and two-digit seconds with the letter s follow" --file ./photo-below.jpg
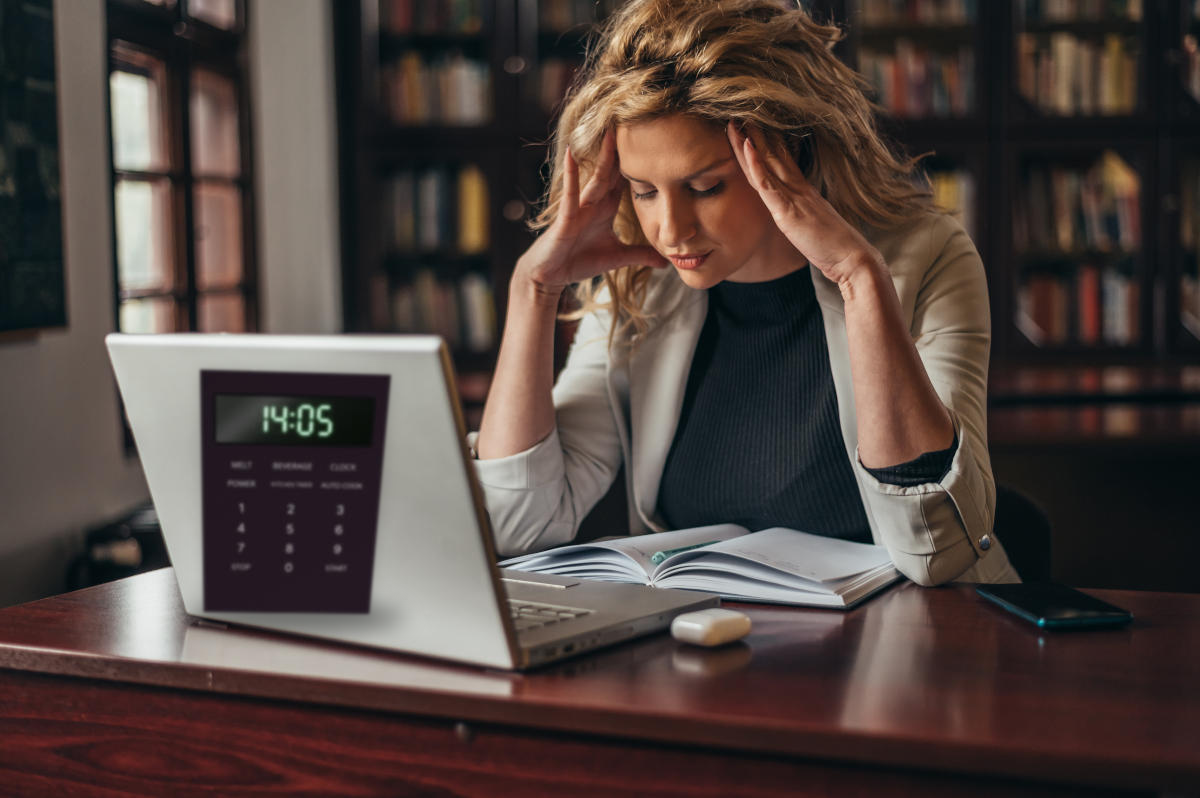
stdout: 14h05
